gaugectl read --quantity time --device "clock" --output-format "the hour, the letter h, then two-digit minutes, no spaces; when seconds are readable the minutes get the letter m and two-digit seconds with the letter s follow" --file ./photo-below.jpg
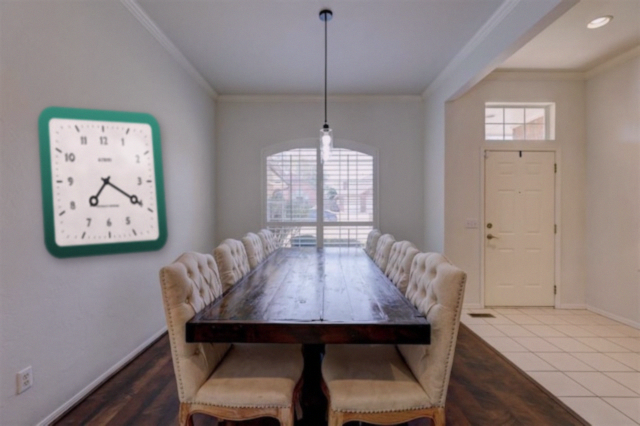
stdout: 7h20
